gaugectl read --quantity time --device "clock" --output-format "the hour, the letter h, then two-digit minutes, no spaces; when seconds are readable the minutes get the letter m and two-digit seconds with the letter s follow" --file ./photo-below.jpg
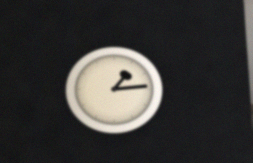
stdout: 1h14
